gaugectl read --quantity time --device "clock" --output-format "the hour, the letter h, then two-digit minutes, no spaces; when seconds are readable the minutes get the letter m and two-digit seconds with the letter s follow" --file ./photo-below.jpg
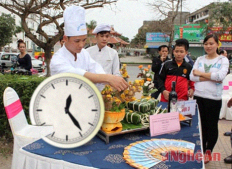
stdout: 12h24
